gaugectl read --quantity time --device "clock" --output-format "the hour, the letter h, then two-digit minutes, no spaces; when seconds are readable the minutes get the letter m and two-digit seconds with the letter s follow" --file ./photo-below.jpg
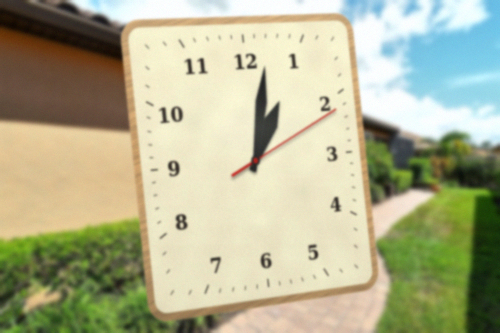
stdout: 1h02m11s
